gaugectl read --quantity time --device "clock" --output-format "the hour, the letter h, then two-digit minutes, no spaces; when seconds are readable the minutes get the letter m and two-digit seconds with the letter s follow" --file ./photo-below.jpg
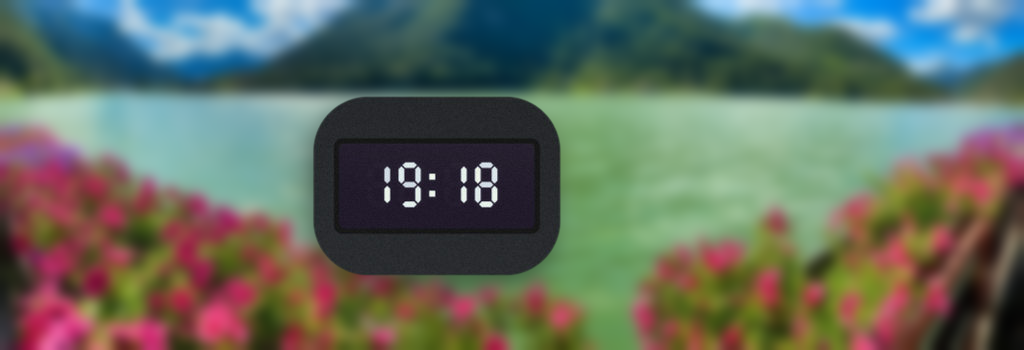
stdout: 19h18
